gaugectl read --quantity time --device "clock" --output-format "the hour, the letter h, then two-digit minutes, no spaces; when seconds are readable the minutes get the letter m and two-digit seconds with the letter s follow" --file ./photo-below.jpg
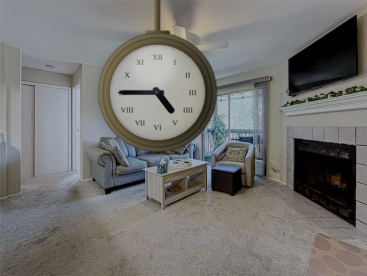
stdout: 4h45
